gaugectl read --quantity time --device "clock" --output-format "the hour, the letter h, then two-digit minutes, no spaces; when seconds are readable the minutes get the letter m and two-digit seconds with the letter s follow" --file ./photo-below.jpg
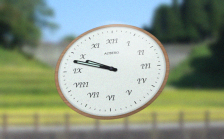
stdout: 9h48
